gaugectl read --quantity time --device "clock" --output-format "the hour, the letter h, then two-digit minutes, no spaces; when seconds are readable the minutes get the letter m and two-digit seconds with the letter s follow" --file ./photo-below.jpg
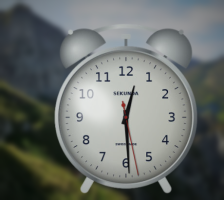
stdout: 12h29m28s
